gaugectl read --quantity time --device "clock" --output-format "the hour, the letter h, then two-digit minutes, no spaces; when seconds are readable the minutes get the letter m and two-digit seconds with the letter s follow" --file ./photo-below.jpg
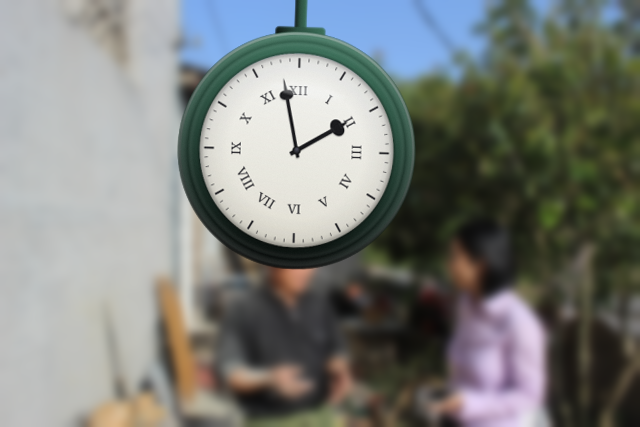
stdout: 1h58
